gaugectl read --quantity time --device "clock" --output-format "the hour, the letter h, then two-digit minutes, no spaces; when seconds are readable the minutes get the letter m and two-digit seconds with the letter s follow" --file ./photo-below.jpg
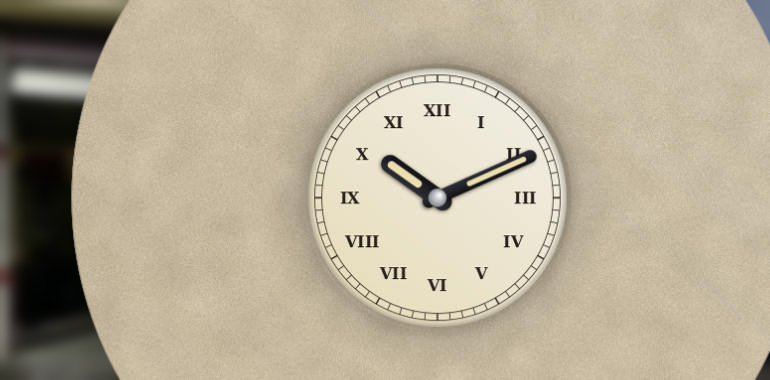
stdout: 10h11
